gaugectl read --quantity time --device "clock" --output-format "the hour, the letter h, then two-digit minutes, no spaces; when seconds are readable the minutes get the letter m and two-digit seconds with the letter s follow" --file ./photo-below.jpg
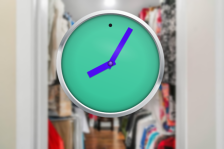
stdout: 8h05
